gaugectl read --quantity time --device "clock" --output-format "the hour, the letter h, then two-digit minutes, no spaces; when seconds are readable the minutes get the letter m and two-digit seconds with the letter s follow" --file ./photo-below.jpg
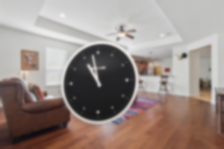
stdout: 10h58
